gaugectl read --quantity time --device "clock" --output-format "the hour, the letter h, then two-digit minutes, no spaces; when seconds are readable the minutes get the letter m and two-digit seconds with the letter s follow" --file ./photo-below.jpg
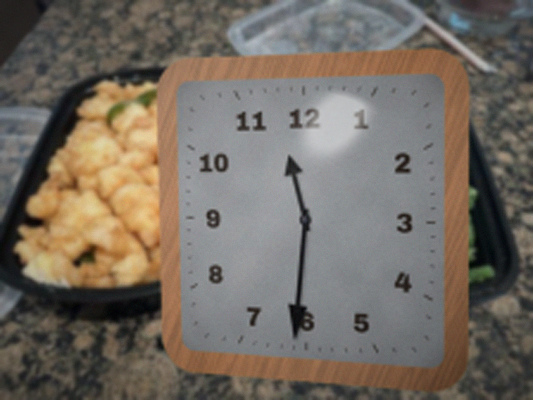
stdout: 11h31
